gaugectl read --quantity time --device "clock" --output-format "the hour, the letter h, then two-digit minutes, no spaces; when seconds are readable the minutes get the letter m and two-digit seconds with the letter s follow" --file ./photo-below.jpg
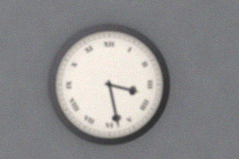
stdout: 3h28
